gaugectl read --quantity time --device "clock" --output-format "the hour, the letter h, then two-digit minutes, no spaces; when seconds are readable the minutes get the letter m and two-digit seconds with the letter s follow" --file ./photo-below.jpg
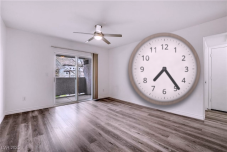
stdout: 7h24
